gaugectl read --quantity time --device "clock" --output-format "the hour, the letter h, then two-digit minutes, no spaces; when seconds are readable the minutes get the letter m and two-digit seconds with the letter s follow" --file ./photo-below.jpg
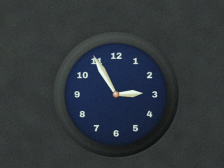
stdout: 2h55
